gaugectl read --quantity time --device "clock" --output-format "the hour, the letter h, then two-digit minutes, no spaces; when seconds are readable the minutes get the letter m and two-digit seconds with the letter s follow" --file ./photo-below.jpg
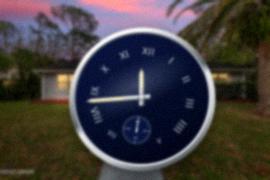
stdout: 11h43
